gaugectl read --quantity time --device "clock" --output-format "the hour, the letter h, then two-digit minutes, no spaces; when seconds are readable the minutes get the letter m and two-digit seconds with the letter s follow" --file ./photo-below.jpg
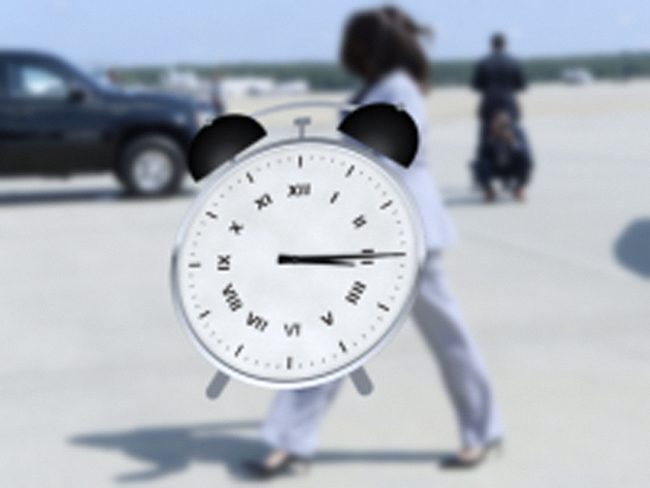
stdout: 3h15
